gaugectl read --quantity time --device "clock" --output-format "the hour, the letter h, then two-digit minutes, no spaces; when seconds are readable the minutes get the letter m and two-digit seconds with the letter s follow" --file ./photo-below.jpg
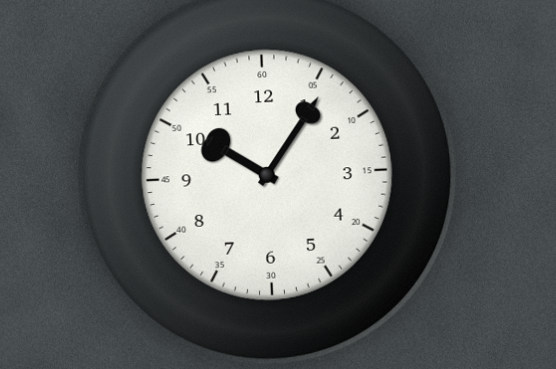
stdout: 10h06
